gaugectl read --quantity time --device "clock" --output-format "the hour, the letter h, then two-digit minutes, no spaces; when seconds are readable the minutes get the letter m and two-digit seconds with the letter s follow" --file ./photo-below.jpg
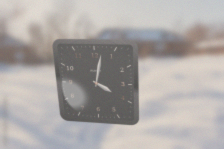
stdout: 4h02
